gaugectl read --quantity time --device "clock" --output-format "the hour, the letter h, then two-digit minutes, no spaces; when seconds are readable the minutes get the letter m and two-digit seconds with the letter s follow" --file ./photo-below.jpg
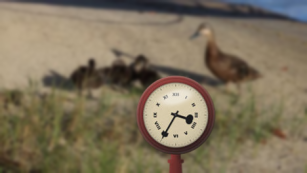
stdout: 3h35
